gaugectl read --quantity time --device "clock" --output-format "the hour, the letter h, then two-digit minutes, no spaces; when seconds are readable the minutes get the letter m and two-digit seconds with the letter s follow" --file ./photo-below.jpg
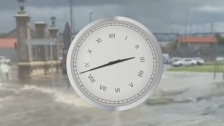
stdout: 2h43
